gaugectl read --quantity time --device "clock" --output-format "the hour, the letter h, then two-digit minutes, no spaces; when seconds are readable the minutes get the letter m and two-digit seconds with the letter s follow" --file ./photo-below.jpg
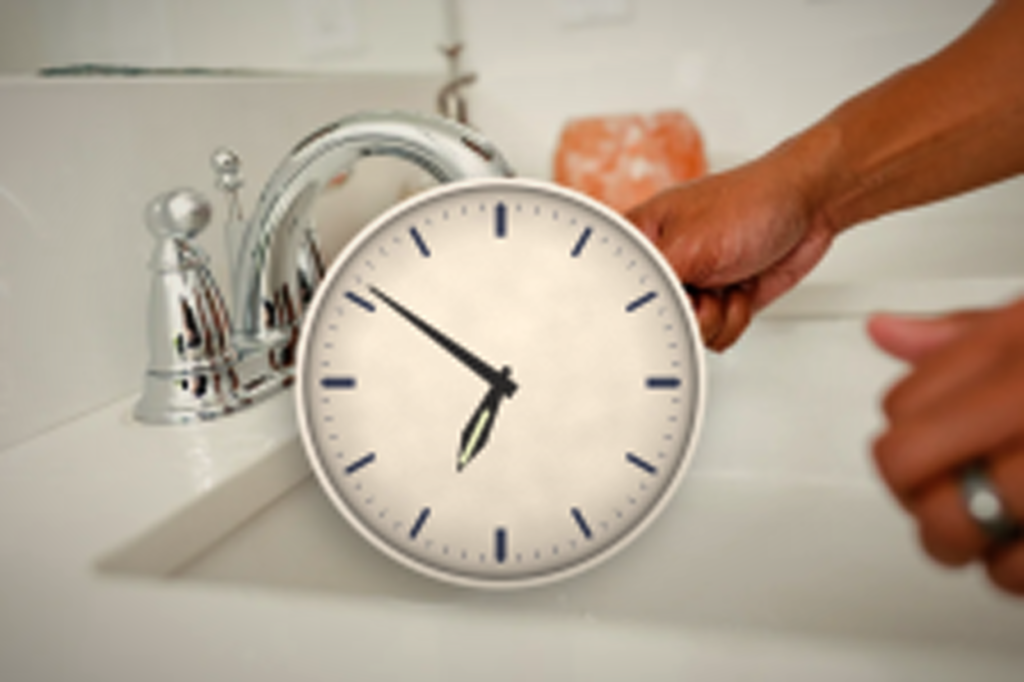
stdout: 6h51
